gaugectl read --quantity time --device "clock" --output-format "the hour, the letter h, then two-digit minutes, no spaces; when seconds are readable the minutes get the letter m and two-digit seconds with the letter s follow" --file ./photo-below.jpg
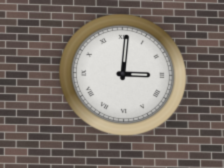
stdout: 3h01
